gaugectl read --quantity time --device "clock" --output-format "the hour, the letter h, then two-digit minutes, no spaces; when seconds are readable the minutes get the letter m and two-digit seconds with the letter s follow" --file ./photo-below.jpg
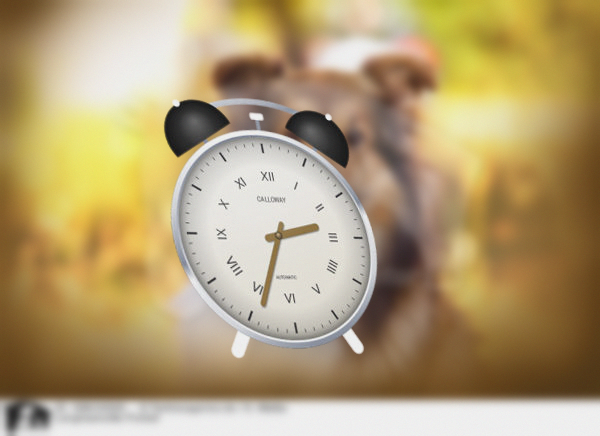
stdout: 2h34
